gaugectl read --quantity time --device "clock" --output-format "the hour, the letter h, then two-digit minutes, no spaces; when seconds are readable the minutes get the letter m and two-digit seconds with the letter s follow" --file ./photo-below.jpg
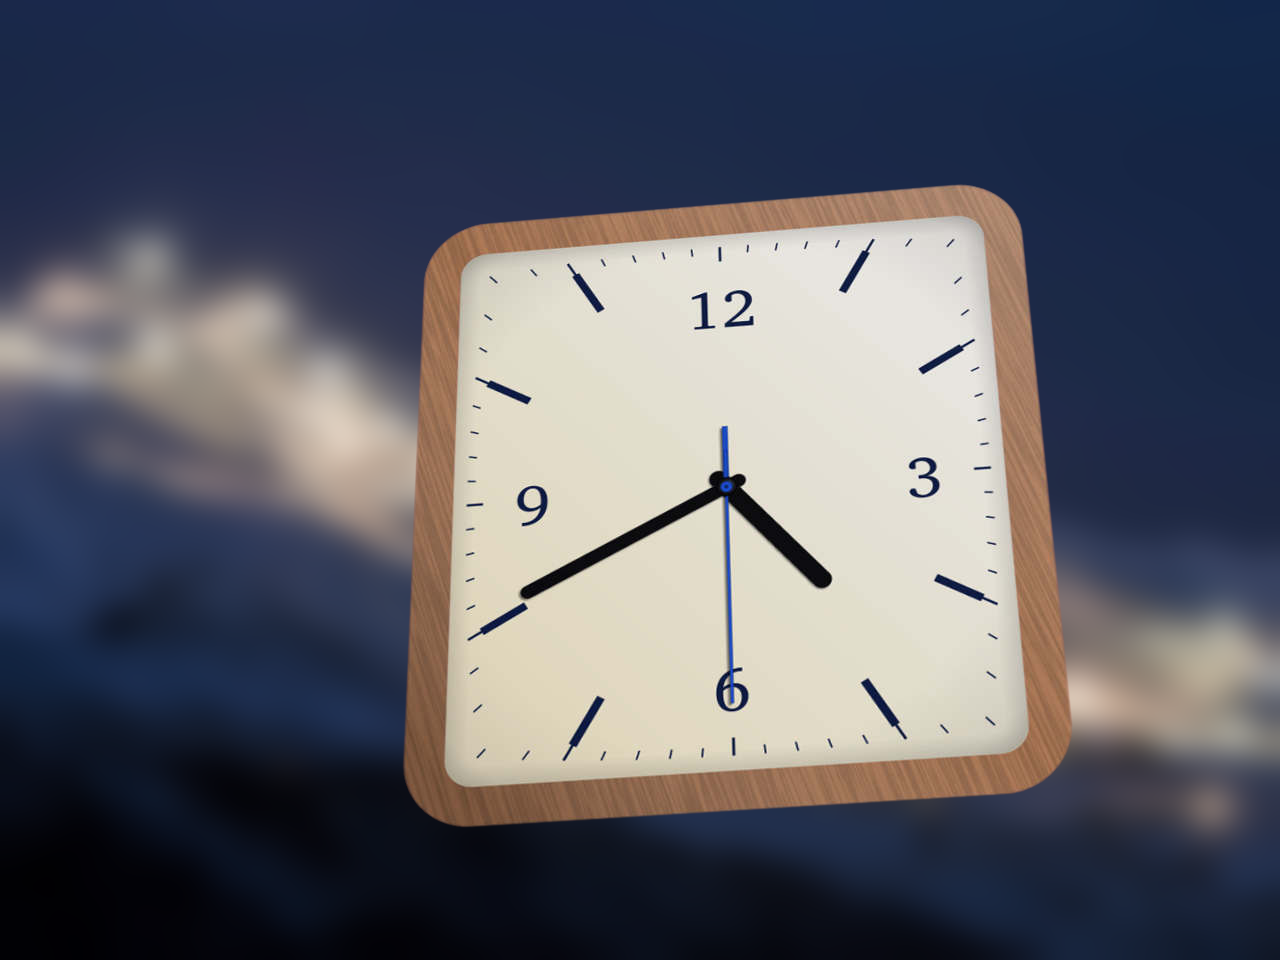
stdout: 4h40m30s
